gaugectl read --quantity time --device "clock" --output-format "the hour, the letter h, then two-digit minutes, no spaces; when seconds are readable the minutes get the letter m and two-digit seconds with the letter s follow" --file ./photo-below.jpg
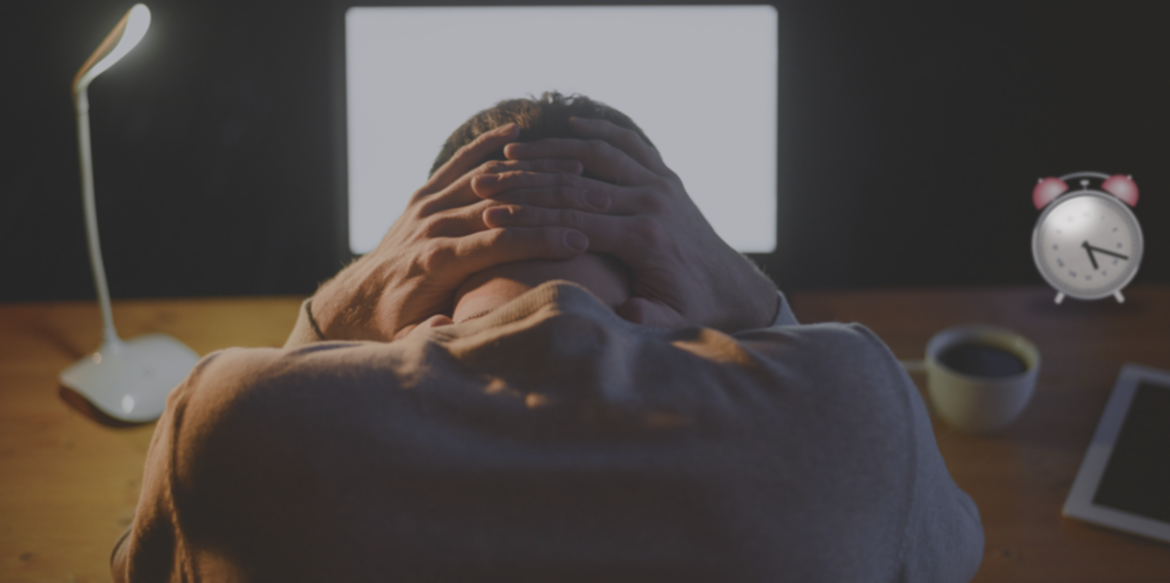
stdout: 5h18
